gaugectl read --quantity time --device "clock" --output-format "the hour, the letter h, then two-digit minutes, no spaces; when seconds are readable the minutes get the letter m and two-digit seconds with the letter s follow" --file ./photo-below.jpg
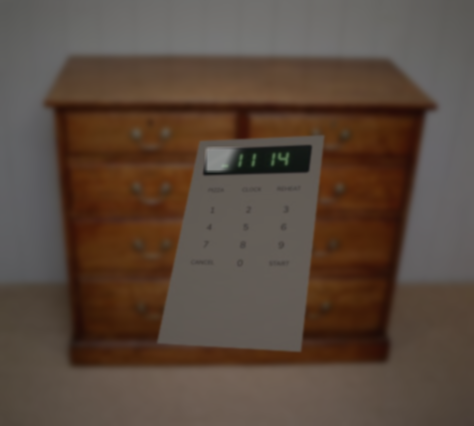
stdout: 11h14
